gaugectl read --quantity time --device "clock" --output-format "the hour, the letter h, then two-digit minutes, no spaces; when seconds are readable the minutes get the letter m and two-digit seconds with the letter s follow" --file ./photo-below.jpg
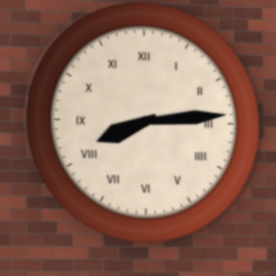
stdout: 8h14
